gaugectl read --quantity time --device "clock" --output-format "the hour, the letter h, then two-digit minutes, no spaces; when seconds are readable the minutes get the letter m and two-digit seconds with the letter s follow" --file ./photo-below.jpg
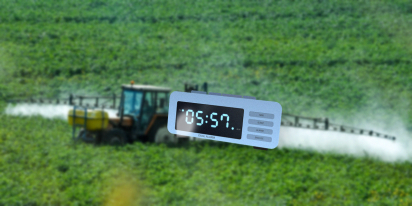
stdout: 5h57
